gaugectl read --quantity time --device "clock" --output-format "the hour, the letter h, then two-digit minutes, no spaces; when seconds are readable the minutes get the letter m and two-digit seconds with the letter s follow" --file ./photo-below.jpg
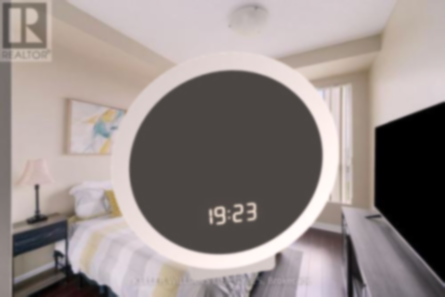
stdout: 19h23
